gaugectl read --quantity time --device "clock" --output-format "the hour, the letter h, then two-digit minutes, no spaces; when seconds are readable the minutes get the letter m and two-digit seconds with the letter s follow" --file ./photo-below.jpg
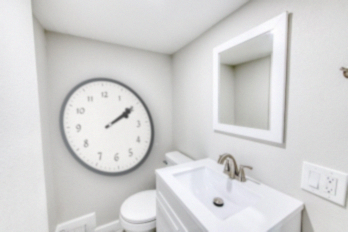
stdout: 2h10
